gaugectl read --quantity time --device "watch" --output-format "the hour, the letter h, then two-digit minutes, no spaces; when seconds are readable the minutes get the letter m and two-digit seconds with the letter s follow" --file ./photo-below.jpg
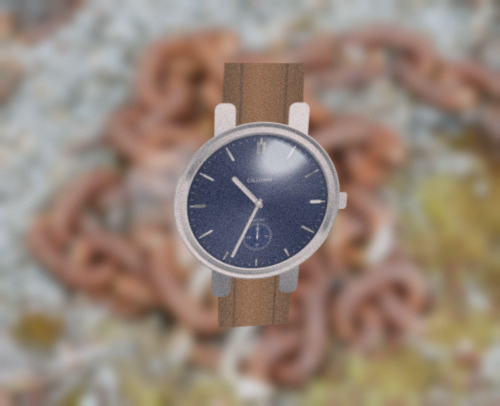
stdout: 10h34
